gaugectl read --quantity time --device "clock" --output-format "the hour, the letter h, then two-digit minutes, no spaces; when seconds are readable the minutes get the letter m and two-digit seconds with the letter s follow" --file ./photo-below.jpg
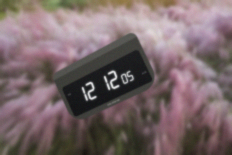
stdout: 12h12m05s
